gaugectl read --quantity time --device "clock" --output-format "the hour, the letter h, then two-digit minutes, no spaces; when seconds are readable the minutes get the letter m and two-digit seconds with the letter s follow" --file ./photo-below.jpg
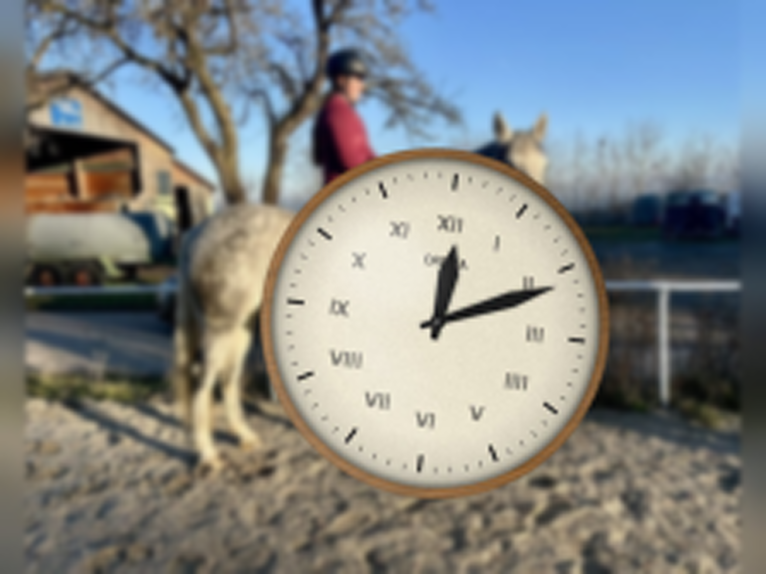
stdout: 12h11
